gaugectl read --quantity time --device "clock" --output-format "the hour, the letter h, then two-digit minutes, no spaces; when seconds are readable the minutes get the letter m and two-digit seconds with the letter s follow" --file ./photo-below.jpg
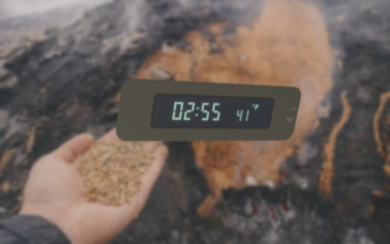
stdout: 2h55
